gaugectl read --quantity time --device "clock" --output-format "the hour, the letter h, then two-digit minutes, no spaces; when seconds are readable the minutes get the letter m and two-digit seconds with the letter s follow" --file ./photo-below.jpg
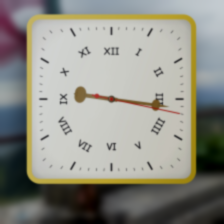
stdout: 9h16m17s
